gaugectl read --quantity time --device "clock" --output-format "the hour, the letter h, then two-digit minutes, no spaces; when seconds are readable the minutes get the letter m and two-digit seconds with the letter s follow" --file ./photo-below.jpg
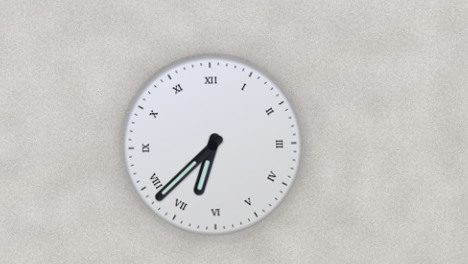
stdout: 6h38
